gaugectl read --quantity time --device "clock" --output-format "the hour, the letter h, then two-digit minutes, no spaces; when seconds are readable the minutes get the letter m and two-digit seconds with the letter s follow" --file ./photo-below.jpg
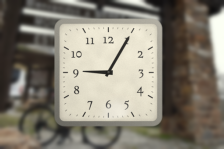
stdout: 9h05
